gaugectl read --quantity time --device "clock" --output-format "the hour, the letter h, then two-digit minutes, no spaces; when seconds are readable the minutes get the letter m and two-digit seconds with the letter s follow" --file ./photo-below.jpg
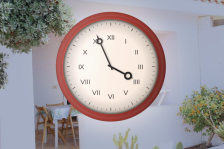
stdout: 3h56
